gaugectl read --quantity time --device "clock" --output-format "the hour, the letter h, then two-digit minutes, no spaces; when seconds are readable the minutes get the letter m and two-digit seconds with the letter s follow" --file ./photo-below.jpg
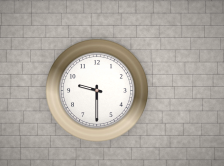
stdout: 9h30
